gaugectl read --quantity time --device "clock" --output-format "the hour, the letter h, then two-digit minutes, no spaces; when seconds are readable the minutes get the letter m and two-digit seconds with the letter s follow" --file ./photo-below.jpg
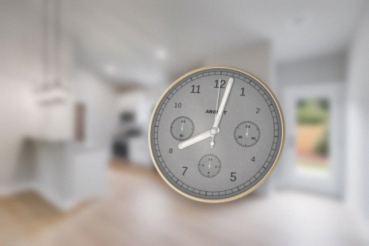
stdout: 8h02
